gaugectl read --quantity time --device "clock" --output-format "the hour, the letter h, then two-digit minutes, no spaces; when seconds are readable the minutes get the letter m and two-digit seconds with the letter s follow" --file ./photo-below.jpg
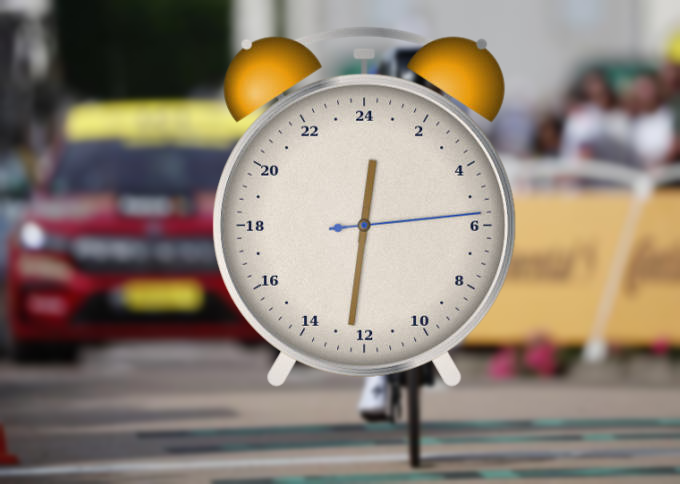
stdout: 0h31m14s
